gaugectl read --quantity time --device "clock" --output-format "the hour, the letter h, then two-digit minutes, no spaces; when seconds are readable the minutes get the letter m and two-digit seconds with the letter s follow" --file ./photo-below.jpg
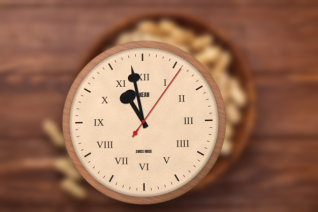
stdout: 10h58m06s
